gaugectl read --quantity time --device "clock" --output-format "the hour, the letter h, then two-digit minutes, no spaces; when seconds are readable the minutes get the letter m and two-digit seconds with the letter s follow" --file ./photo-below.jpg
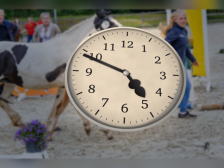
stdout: 4h49
